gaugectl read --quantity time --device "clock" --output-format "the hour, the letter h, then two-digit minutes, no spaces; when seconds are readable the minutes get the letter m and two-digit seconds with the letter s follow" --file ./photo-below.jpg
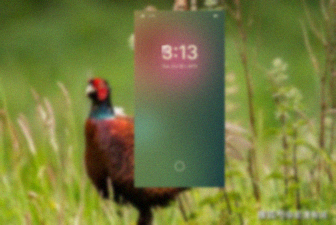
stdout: 3h13
